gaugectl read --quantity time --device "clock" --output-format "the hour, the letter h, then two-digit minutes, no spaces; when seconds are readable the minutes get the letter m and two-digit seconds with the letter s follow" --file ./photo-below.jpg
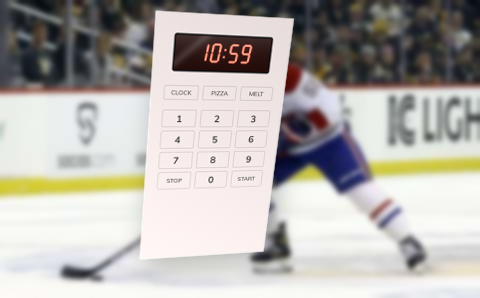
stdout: 10h59
